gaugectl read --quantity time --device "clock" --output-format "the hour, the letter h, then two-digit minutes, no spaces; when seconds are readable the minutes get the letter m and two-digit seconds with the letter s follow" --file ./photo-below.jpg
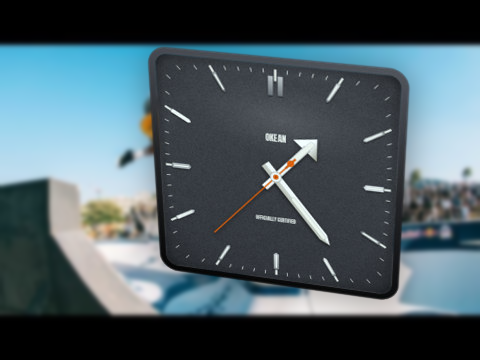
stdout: 1h23m37s
